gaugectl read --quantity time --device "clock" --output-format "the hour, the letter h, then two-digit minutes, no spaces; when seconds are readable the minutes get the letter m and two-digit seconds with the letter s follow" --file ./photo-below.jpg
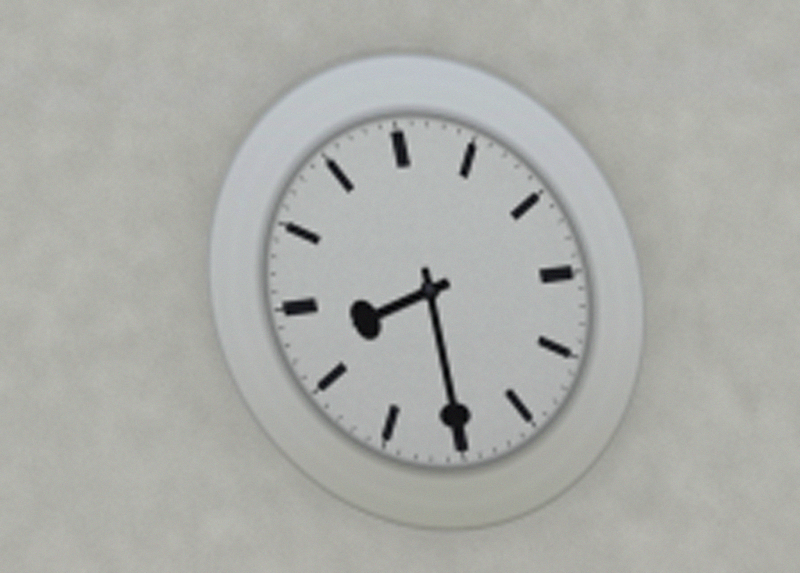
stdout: 8h30
